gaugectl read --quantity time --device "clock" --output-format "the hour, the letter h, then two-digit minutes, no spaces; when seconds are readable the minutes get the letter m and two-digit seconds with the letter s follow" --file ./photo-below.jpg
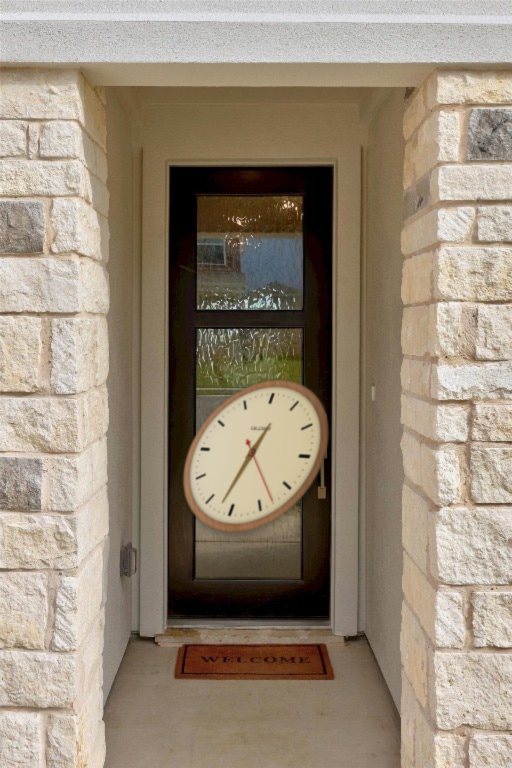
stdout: 12h32m23s
